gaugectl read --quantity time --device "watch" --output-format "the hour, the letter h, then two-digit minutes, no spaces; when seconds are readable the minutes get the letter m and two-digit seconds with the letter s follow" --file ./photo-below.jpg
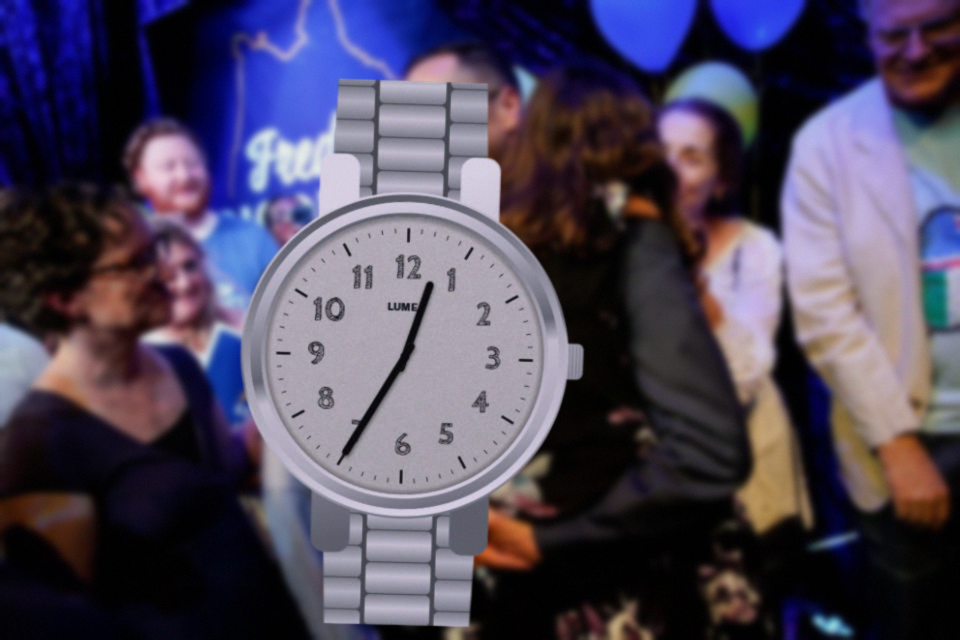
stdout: 12h35
